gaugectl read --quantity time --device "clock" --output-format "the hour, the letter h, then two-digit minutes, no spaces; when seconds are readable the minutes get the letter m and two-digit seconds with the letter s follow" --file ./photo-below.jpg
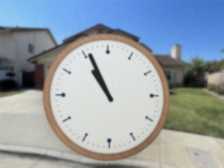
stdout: 10h56
